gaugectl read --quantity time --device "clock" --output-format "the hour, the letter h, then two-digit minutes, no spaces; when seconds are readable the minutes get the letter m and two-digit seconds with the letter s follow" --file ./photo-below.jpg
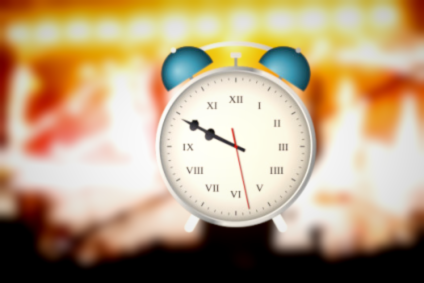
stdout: 9h49m28s
